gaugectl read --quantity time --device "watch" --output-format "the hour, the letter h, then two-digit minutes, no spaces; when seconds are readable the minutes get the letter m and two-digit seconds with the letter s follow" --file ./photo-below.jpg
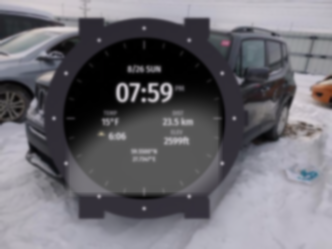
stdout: 7h59
